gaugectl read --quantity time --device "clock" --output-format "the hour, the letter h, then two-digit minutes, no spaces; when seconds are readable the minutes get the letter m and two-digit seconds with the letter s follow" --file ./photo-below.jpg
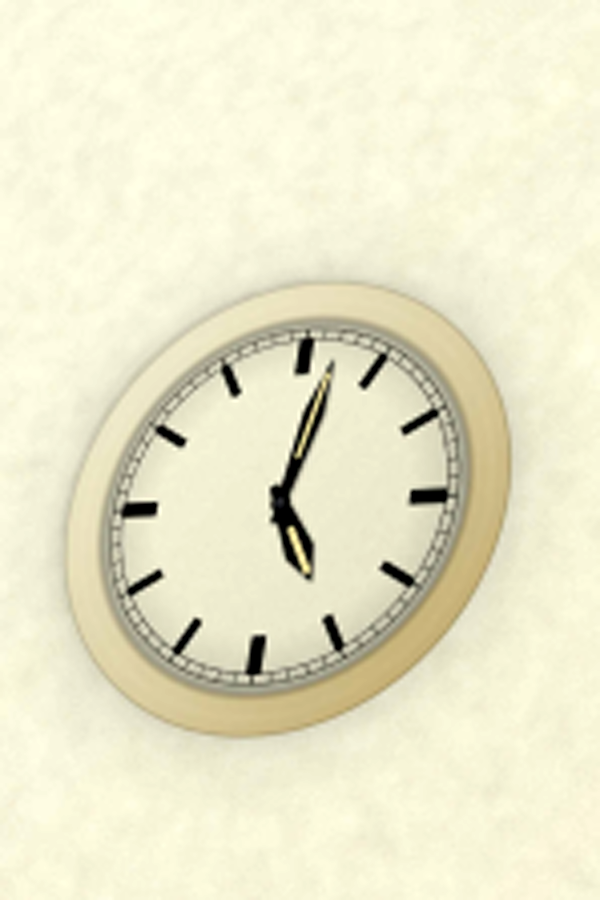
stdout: 5h02
